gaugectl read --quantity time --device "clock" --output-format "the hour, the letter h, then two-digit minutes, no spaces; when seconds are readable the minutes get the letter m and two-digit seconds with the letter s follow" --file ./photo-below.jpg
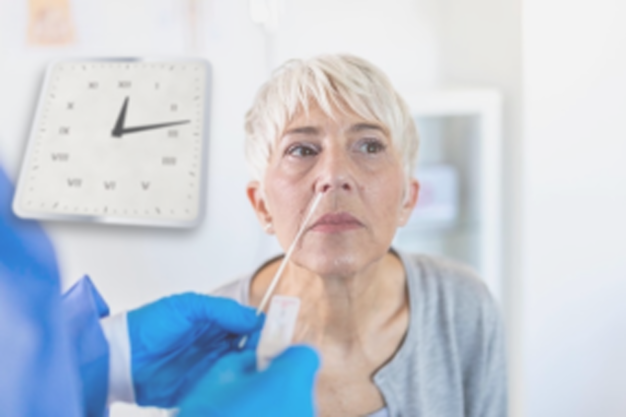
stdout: 12h13
